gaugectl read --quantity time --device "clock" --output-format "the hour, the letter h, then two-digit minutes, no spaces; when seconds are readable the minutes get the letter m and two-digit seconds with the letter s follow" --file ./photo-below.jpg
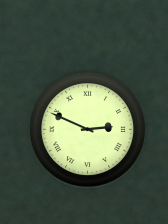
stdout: 2h49
